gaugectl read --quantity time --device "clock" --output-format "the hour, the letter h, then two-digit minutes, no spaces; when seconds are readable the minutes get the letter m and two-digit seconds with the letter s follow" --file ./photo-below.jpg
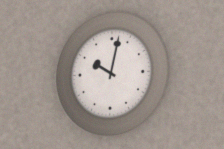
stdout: 10h02
